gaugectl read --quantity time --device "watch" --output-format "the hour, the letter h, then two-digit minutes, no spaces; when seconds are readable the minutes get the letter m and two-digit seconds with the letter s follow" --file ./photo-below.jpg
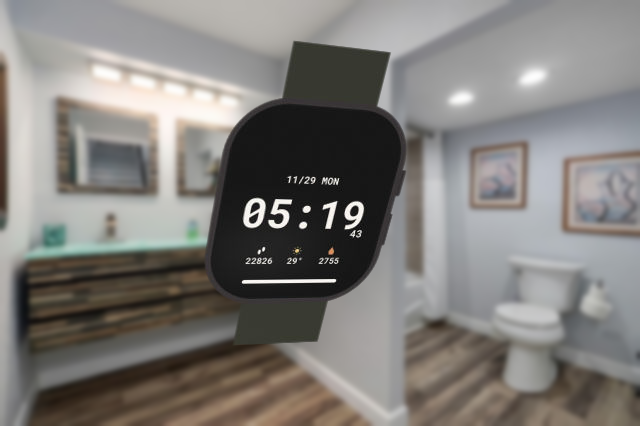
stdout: 5h19m43s
